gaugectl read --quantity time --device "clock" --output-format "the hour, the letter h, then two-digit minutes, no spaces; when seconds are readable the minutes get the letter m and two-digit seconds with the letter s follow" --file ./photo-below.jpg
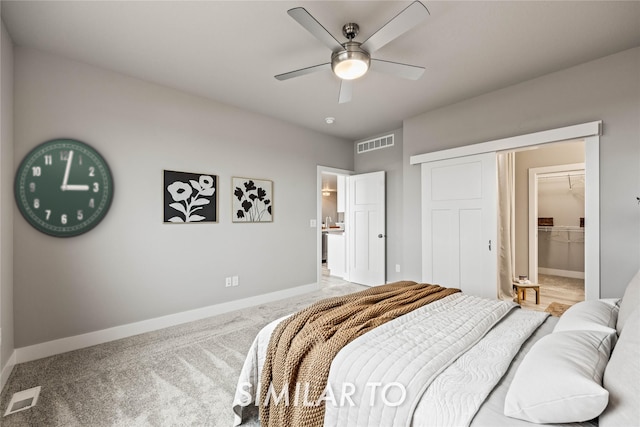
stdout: 3h02
